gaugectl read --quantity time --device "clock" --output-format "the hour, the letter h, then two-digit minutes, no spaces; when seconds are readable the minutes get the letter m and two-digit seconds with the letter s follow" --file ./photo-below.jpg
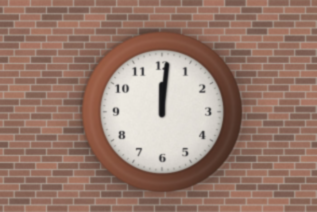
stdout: 12h01
